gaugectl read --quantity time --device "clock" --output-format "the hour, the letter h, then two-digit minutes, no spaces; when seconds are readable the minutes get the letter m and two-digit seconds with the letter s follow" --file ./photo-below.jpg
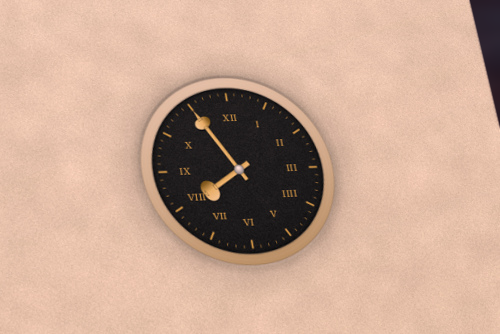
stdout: 7h55
